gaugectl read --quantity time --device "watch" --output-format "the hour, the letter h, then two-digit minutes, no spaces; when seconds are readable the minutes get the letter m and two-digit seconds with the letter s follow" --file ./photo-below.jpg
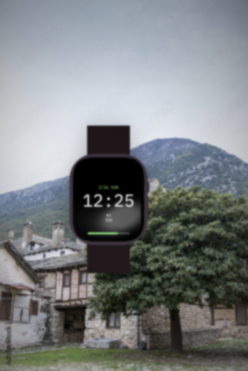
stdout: 12h25
